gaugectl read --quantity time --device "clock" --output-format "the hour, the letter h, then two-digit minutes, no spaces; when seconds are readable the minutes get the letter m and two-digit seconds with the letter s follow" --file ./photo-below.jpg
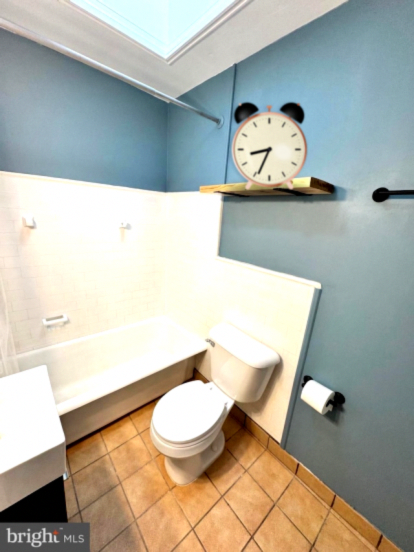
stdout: 8h34
